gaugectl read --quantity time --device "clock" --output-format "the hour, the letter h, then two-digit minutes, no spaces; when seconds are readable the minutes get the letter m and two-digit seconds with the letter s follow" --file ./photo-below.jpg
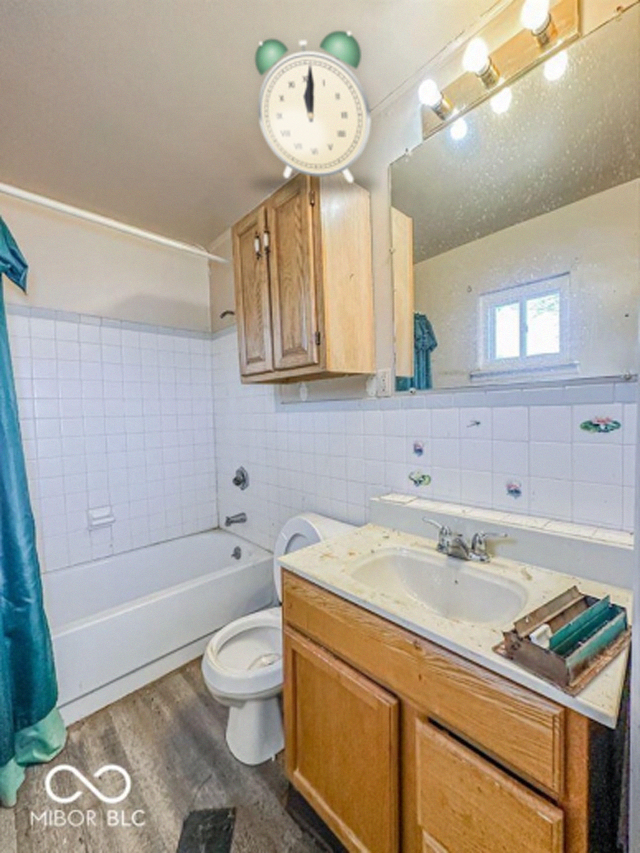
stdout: 12h01
